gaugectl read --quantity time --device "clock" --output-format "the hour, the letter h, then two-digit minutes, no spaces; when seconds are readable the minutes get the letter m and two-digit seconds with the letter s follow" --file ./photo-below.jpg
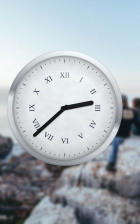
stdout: 2h38
